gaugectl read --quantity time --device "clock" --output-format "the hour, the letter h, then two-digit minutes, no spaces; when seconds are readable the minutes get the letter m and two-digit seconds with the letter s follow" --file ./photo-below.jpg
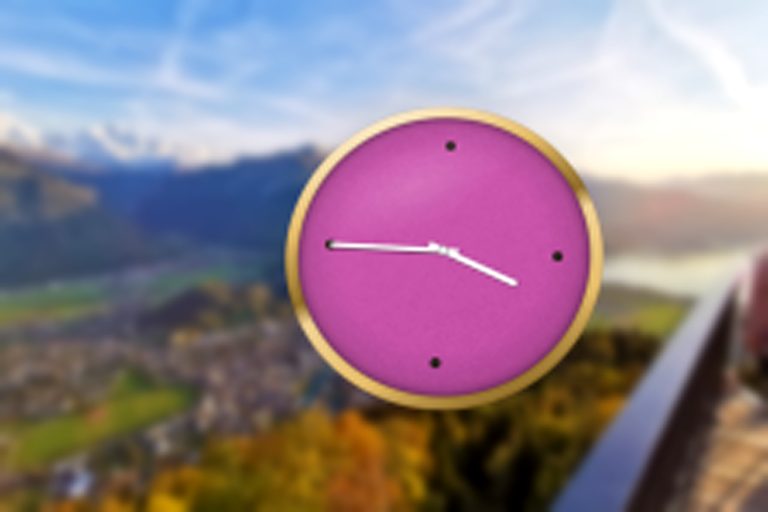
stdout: 3h45
